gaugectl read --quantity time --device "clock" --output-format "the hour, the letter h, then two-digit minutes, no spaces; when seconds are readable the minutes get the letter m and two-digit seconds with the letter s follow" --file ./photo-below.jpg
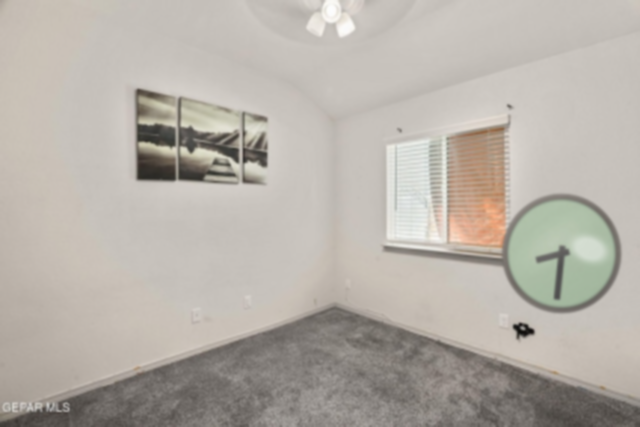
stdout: 8h31
